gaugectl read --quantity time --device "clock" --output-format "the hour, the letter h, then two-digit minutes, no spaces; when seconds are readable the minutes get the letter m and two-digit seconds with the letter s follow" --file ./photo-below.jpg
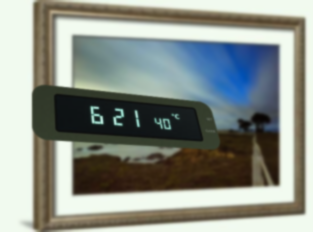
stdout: 6h21
